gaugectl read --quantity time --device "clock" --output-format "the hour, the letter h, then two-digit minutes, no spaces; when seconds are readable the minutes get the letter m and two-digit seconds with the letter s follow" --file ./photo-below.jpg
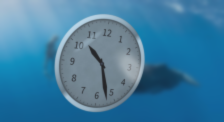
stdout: 10h27
